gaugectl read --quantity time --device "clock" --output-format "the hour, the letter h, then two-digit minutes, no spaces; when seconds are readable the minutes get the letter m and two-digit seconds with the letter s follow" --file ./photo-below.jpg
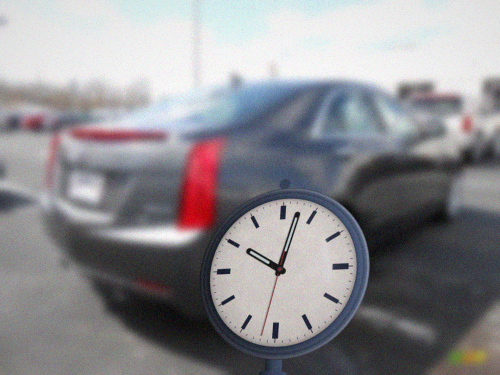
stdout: 10h02m32s
